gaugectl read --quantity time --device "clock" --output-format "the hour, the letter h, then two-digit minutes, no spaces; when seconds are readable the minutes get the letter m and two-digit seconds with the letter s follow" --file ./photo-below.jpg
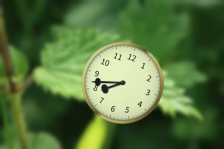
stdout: 7h42
